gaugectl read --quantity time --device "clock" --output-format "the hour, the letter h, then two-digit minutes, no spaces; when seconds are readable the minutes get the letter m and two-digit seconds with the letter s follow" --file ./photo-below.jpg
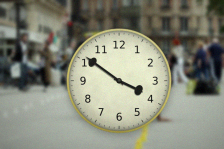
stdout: 3h51
